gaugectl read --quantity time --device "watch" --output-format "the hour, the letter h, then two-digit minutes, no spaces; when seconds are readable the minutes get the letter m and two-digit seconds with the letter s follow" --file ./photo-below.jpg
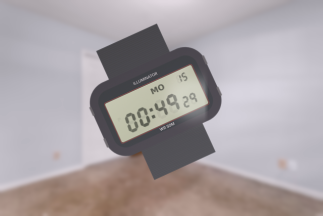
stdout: 0h49m29s
